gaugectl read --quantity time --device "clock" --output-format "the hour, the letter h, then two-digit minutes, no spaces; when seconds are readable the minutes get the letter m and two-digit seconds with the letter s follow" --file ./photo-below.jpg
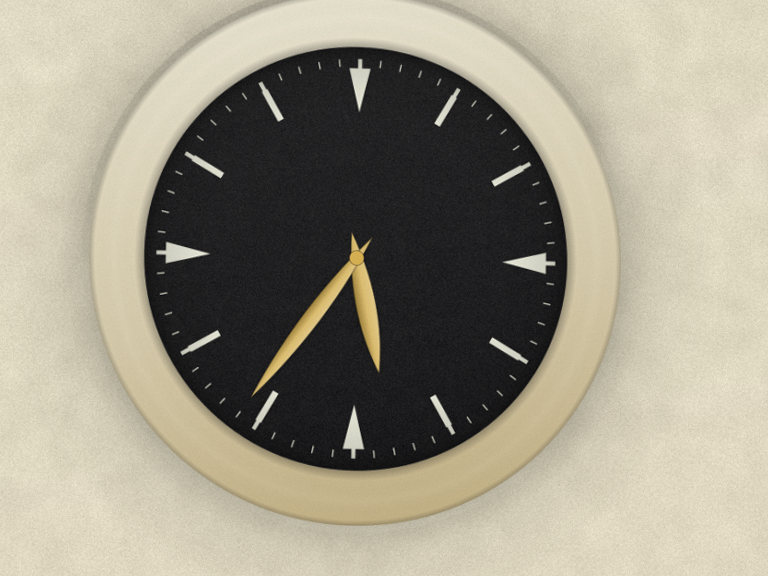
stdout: 5h36
